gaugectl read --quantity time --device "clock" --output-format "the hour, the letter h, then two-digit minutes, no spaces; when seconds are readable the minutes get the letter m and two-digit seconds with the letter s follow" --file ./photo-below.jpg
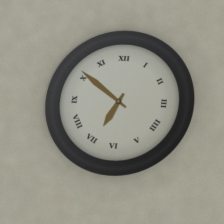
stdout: 6h51
